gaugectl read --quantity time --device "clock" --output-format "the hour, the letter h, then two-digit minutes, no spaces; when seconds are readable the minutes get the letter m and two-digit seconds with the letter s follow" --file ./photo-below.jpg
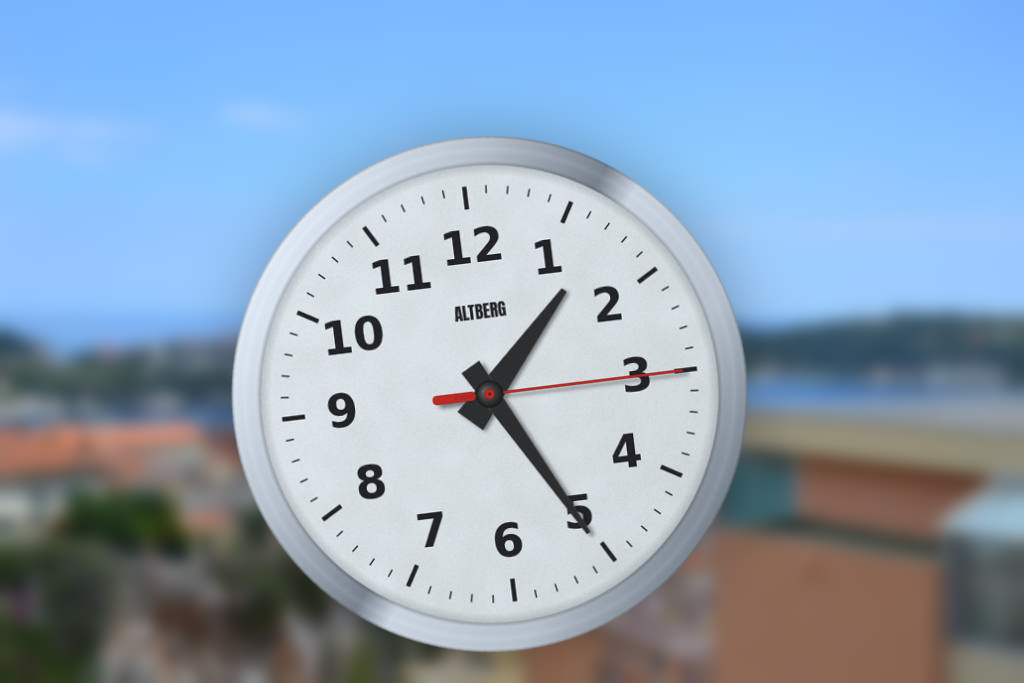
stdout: 1h25m15s
